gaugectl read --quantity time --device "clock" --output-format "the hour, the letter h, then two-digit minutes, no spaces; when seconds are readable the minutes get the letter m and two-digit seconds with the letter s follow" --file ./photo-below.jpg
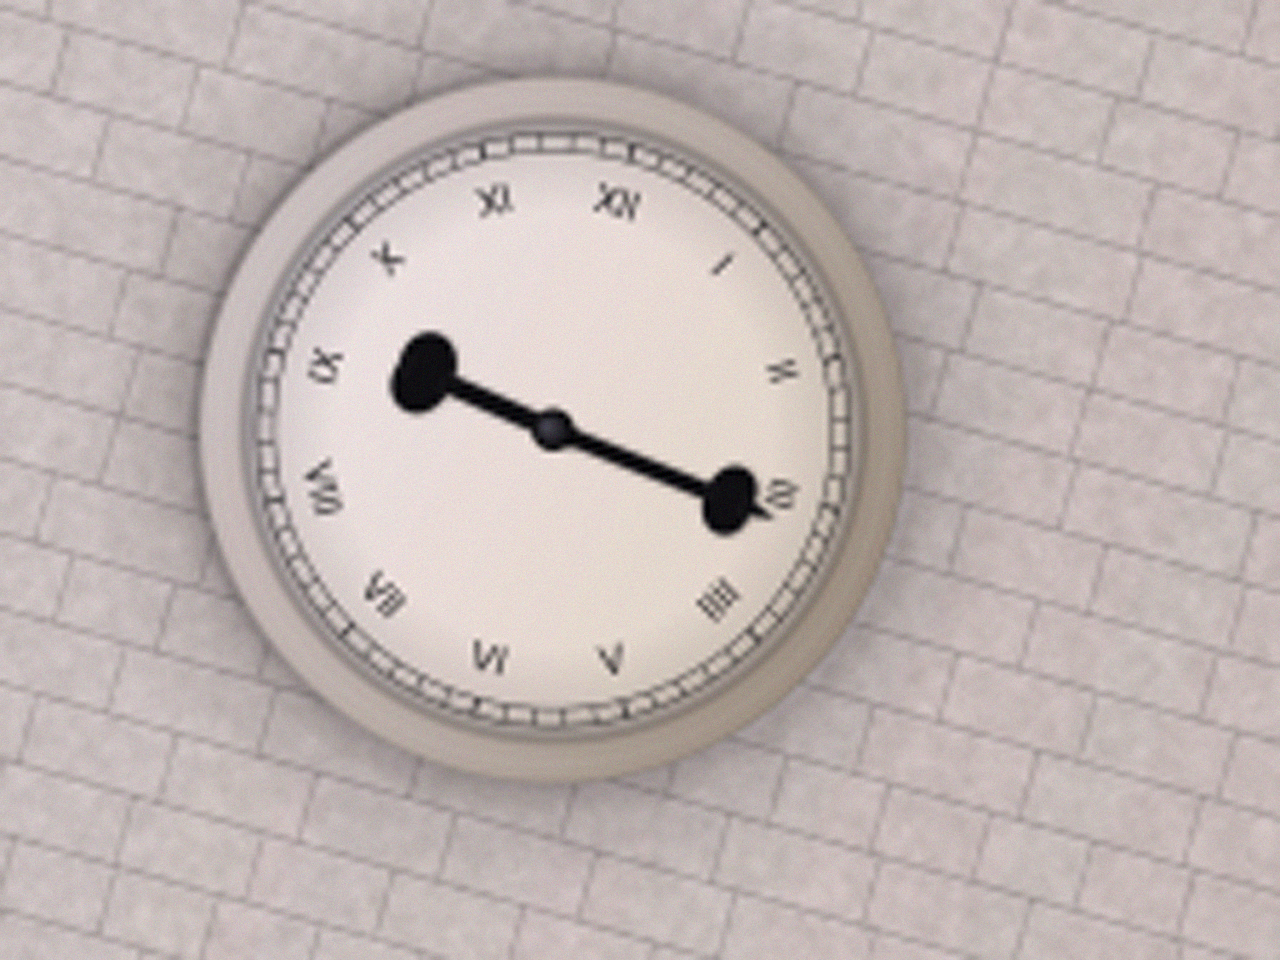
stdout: 9h16
